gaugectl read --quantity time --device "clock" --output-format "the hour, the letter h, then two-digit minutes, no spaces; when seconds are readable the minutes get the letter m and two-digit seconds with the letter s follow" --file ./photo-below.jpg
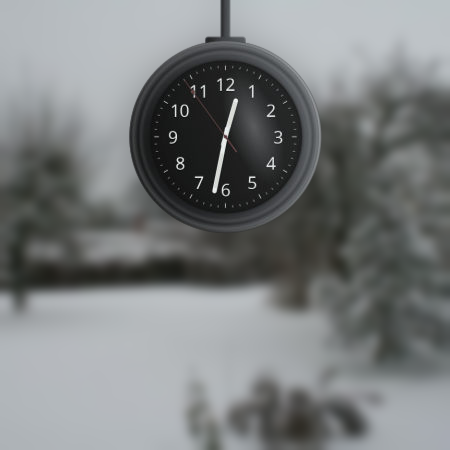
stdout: 12h31m54s
